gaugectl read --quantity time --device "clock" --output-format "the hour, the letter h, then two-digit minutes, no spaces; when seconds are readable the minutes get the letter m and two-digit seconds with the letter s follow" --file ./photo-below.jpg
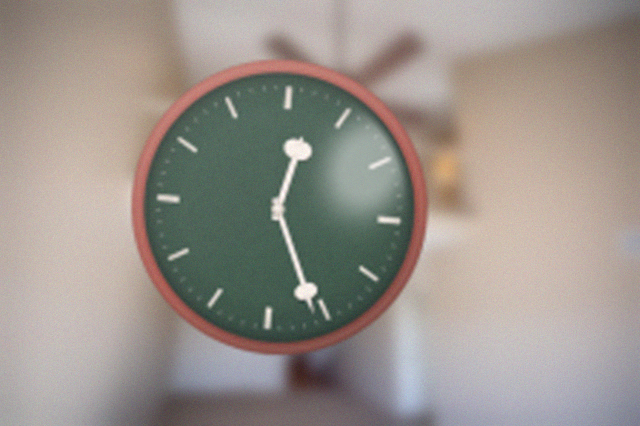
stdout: 12h26
